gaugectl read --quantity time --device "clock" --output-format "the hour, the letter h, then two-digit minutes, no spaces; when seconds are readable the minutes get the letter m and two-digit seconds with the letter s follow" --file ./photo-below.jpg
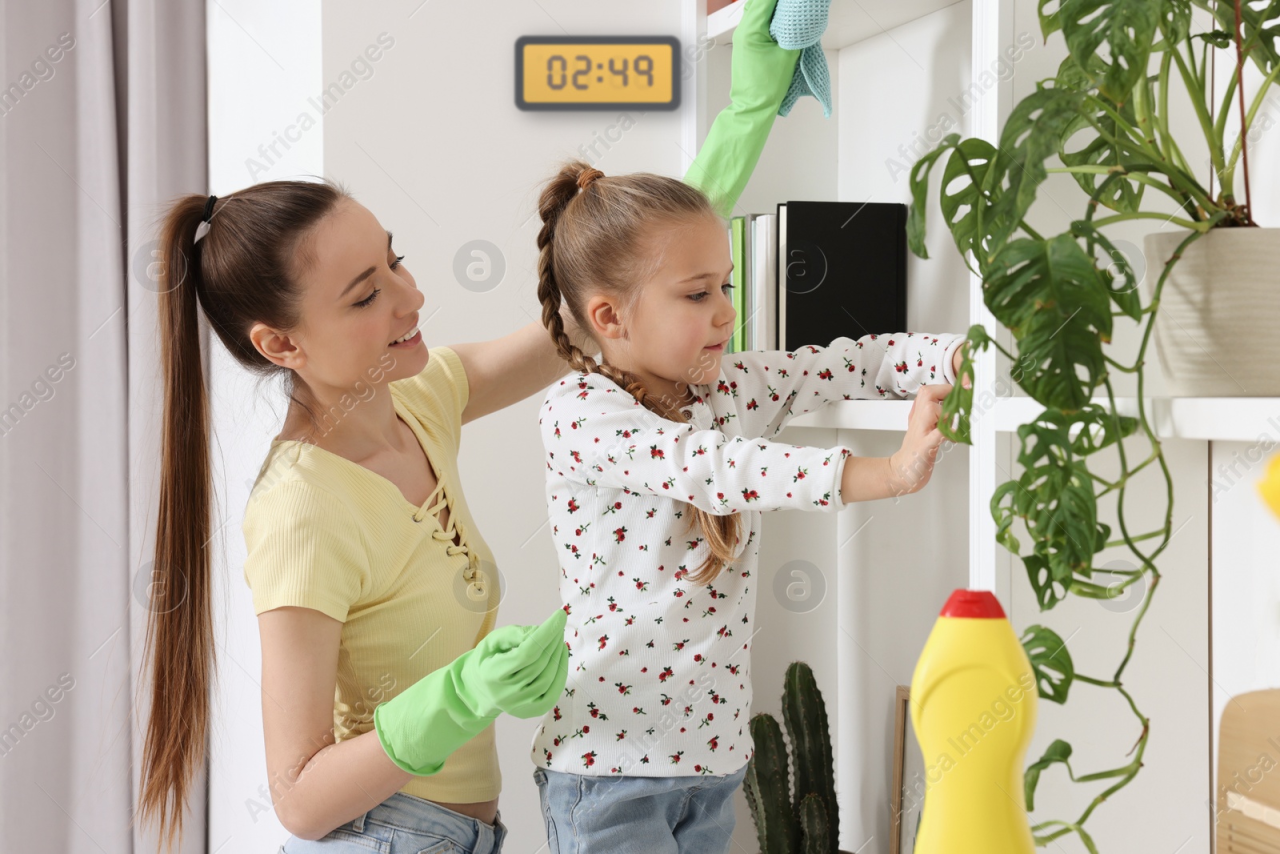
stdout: 2h49
